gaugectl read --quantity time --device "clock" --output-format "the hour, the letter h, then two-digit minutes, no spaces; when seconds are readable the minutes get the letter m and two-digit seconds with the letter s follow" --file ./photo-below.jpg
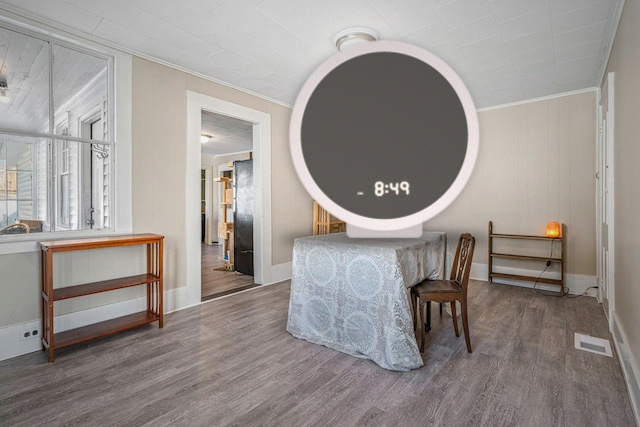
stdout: 8h49
